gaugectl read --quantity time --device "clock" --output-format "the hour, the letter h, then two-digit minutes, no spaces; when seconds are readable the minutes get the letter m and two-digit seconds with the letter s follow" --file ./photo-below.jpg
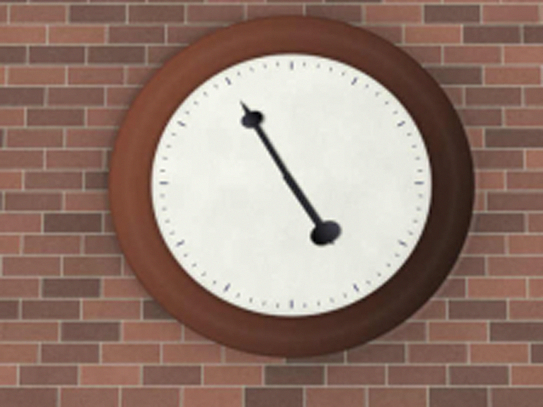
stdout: 4h55
